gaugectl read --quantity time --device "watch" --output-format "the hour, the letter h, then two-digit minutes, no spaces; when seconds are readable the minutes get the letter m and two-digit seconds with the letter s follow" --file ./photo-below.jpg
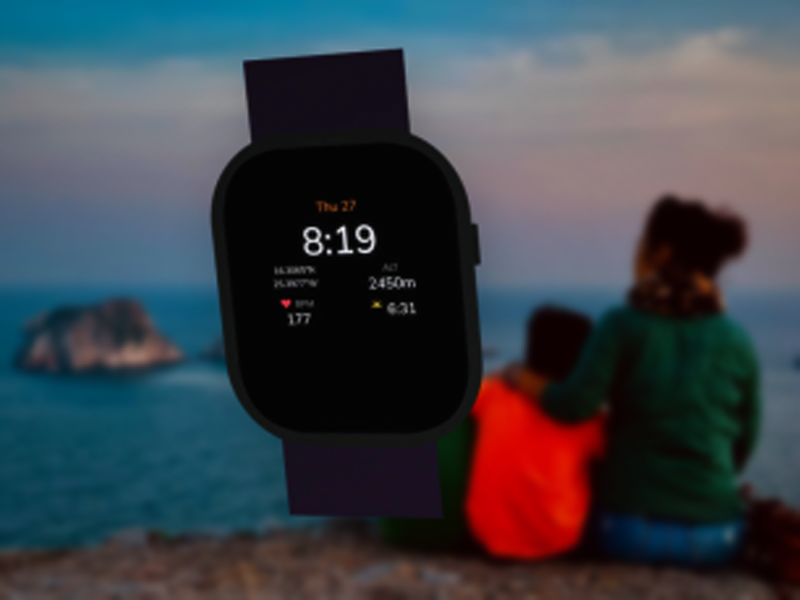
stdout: 8h19
